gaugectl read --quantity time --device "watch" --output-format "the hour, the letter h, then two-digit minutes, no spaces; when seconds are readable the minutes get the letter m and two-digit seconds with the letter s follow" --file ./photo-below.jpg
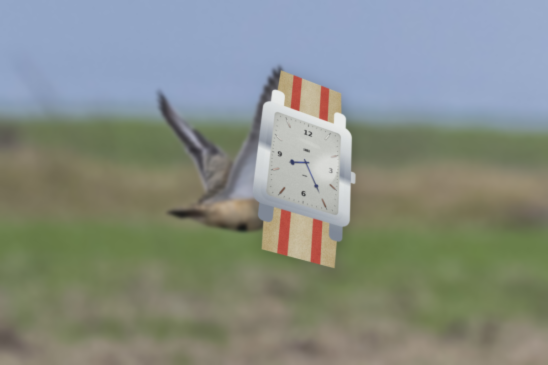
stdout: 8h25
